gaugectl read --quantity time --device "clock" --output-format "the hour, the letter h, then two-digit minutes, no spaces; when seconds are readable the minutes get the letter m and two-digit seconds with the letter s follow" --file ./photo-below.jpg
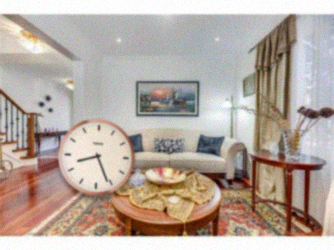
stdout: 8h26
